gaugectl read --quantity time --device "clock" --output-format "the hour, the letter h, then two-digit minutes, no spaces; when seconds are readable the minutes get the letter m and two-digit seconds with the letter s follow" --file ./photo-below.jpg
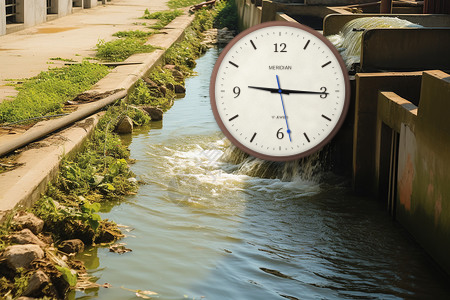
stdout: 9h15m28s
